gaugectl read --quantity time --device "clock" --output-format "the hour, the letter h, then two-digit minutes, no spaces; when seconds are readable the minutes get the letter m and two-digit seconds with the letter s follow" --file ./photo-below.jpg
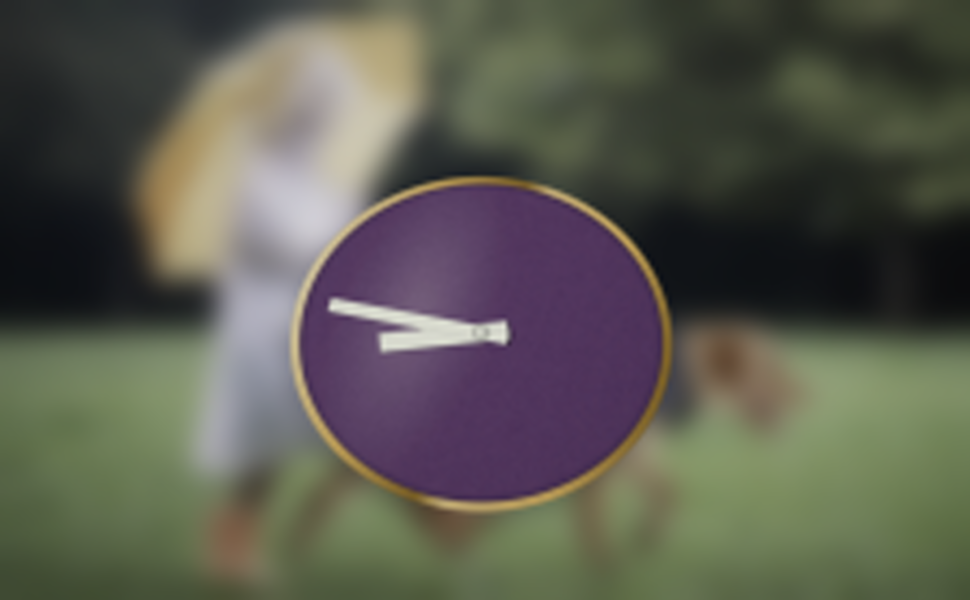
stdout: 8h47
